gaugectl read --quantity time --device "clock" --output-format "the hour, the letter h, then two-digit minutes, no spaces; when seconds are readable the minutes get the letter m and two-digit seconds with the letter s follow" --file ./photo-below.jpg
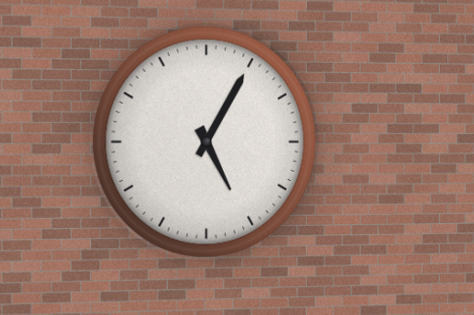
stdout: 5h05
